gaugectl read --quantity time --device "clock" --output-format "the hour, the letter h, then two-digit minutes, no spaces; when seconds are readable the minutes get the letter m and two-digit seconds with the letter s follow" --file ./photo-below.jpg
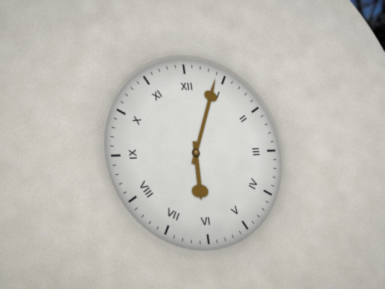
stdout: 6h04
